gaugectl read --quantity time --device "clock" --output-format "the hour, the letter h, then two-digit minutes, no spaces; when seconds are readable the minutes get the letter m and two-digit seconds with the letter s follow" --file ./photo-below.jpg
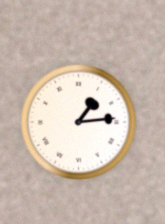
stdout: 1h14
